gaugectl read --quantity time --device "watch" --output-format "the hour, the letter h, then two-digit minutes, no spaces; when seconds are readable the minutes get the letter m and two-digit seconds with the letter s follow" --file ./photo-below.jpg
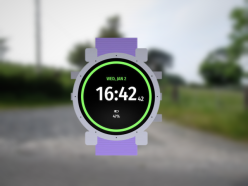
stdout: 16h42
